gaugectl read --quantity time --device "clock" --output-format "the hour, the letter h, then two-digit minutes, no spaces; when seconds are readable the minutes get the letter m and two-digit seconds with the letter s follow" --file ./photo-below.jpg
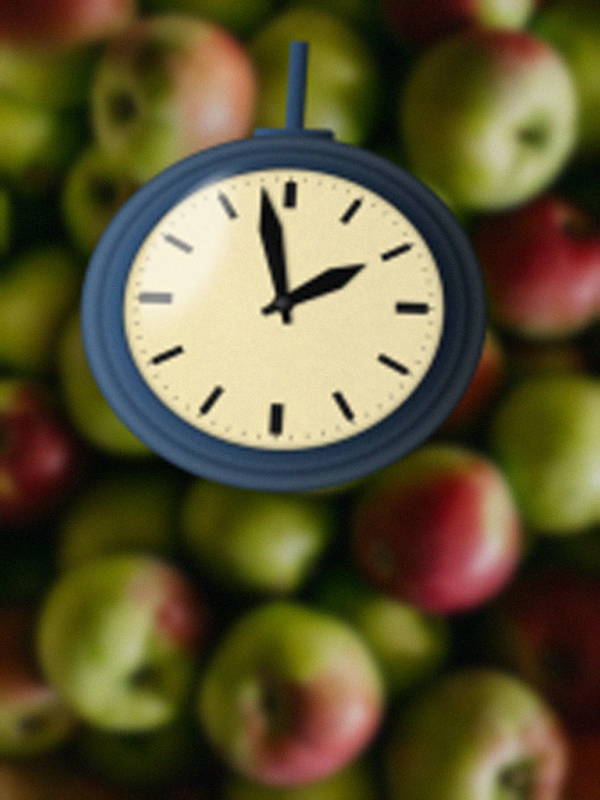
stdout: 1h58
